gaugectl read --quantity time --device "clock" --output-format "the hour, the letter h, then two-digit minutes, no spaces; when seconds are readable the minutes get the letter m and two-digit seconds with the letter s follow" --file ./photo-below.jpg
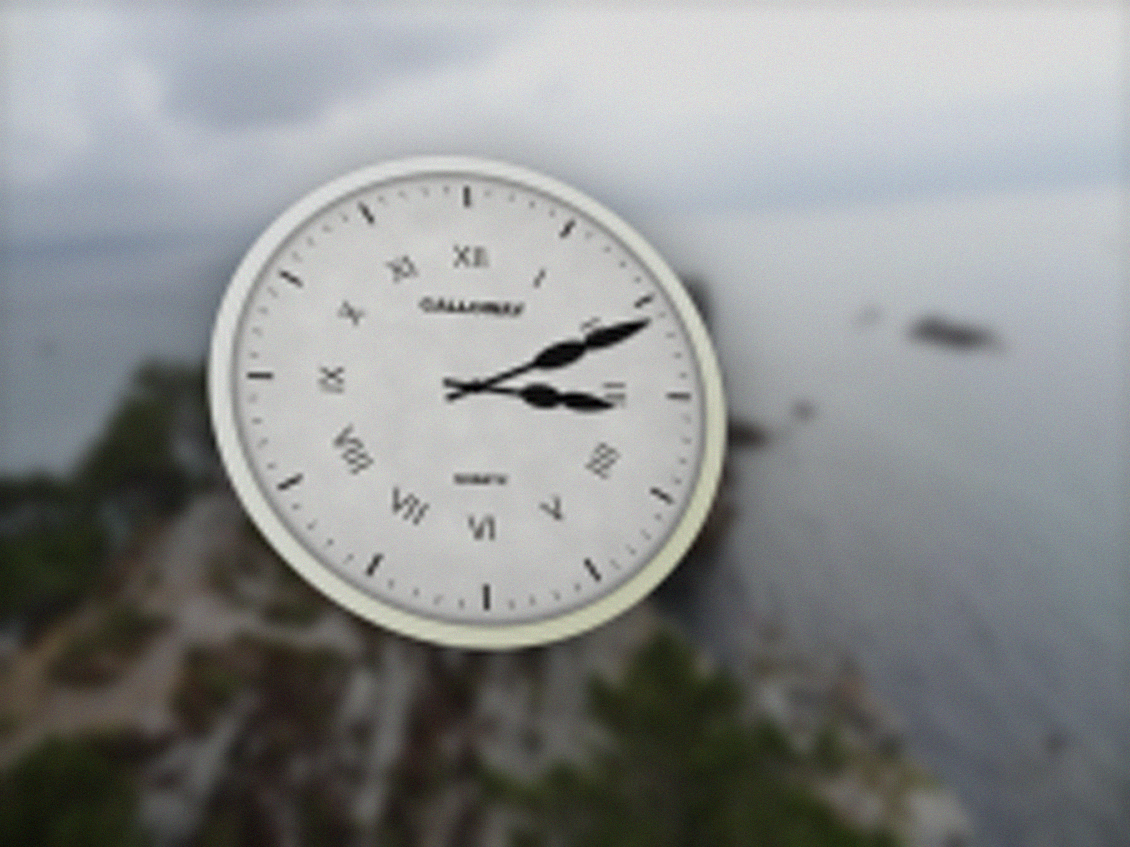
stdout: 3h11
